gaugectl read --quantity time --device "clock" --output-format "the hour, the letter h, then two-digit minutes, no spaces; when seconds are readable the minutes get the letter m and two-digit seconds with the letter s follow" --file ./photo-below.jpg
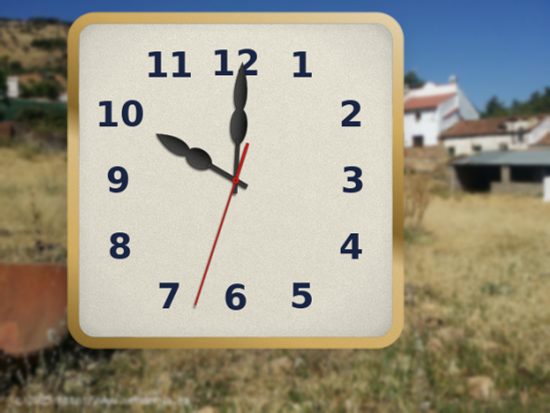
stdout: 10h00m33s
